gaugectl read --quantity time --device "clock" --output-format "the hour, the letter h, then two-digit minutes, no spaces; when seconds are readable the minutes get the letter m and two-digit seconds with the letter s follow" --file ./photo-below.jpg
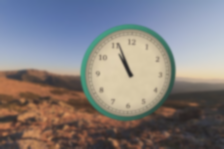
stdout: 10h56
